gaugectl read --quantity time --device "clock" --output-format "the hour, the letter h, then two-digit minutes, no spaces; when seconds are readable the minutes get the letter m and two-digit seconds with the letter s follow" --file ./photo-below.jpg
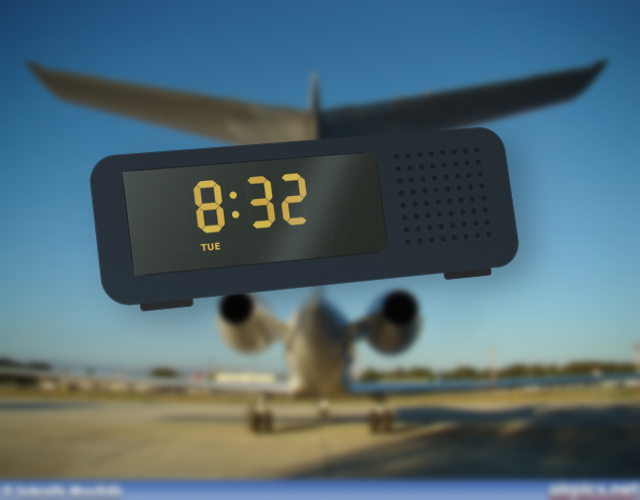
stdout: 8h32
